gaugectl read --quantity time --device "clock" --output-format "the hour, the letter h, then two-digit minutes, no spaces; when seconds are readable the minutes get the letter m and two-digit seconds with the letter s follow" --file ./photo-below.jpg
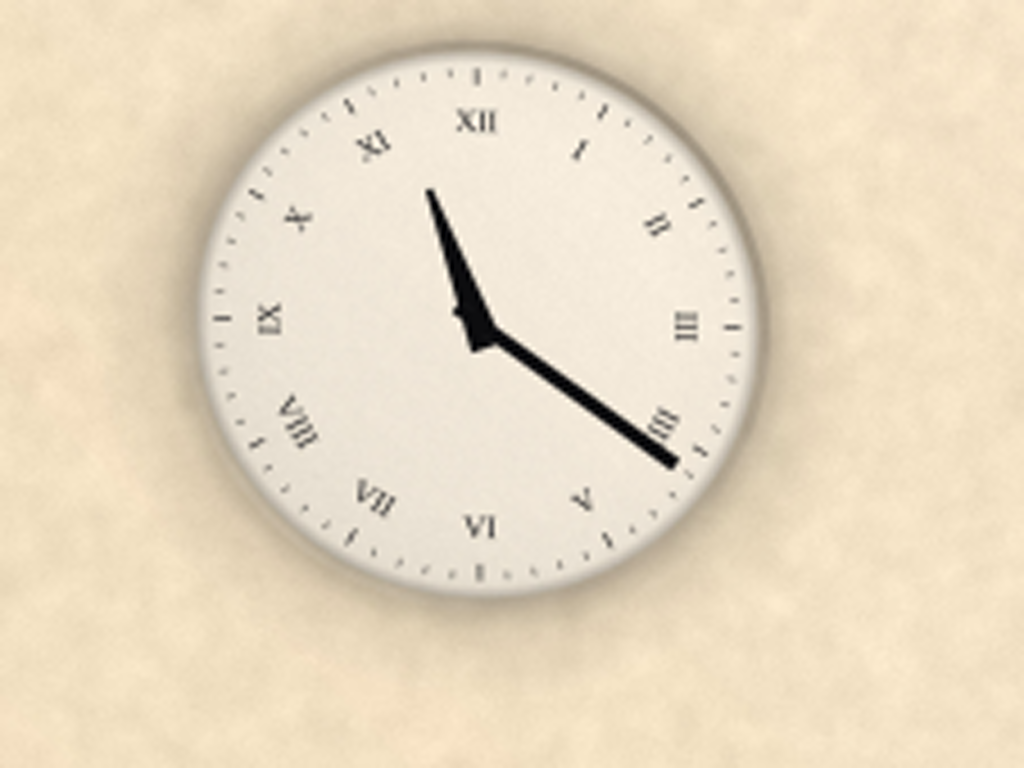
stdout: 11h21
